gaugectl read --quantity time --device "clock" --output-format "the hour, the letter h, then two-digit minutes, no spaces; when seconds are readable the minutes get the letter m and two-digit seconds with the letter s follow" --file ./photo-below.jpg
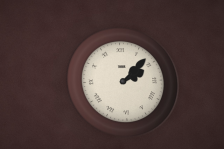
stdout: 2h08
